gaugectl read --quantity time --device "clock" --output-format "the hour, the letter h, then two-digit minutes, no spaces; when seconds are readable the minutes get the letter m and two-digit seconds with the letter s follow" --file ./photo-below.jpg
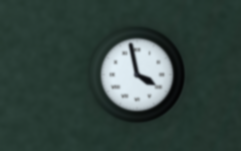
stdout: 3h58
